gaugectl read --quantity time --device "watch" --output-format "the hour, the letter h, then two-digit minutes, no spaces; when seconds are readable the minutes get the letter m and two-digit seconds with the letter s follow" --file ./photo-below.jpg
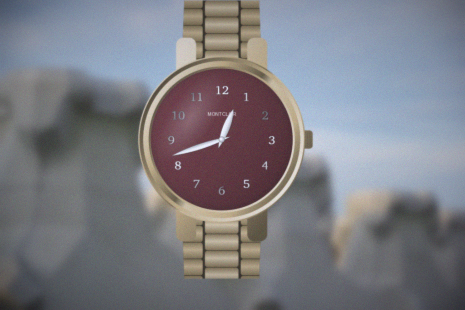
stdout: 12h42
